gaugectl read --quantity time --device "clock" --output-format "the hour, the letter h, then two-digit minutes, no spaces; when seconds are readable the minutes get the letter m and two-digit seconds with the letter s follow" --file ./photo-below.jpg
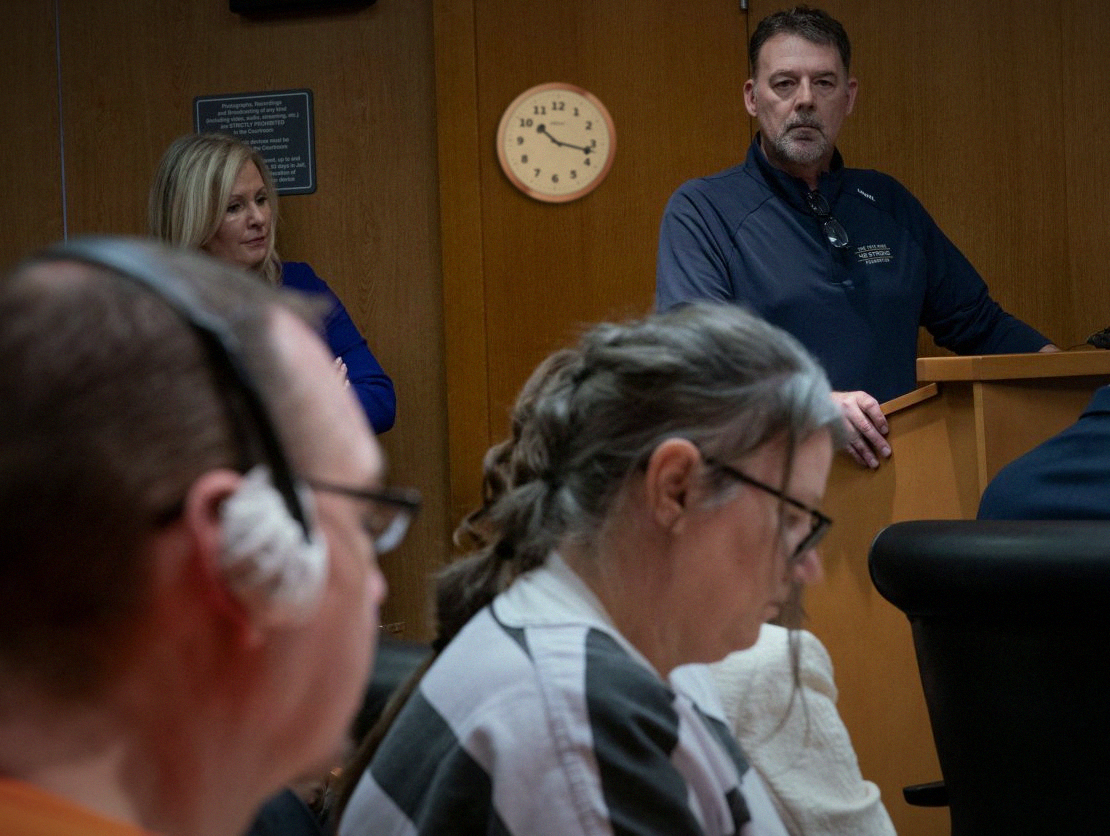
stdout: 10h17
